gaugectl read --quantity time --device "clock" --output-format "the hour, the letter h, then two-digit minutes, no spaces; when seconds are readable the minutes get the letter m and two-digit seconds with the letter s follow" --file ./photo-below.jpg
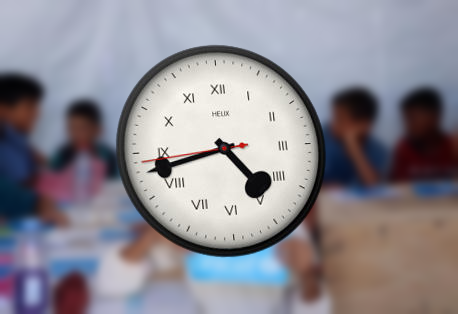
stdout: 4h42m44s
